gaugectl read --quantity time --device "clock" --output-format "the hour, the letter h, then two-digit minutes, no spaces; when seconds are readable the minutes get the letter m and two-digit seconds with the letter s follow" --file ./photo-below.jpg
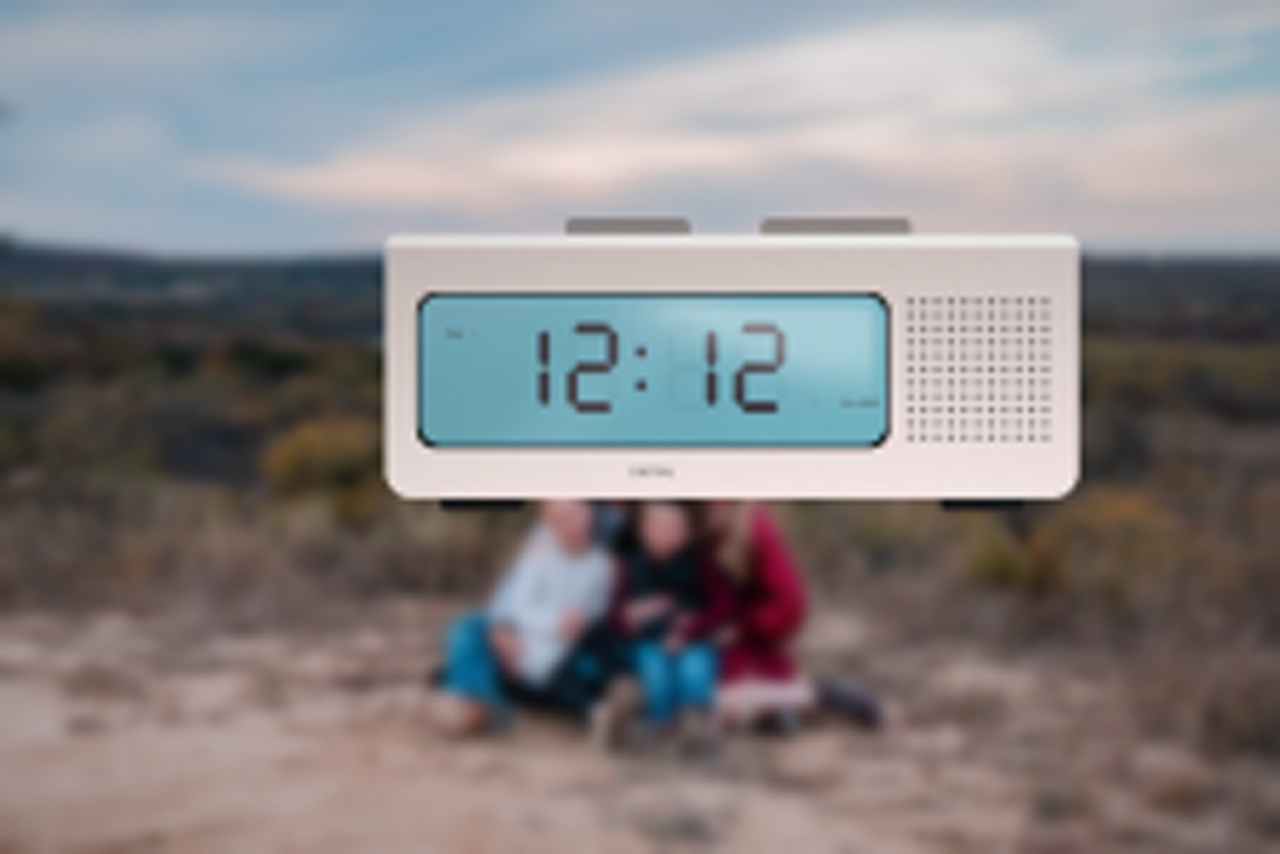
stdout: 12h12
